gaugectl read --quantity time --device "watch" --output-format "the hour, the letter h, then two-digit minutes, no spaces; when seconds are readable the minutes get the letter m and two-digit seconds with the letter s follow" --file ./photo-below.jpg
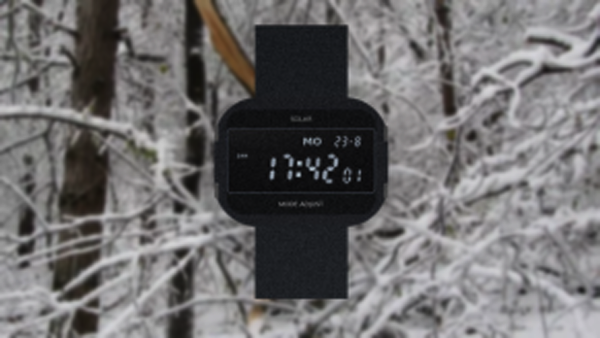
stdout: 17h42m01s
